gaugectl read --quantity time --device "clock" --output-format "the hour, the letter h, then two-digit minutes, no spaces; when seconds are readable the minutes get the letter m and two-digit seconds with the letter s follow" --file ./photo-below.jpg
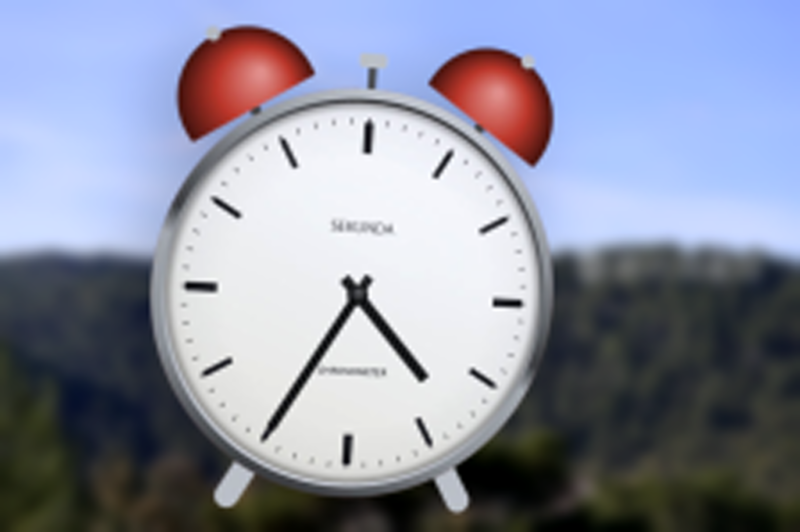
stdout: 4h35
